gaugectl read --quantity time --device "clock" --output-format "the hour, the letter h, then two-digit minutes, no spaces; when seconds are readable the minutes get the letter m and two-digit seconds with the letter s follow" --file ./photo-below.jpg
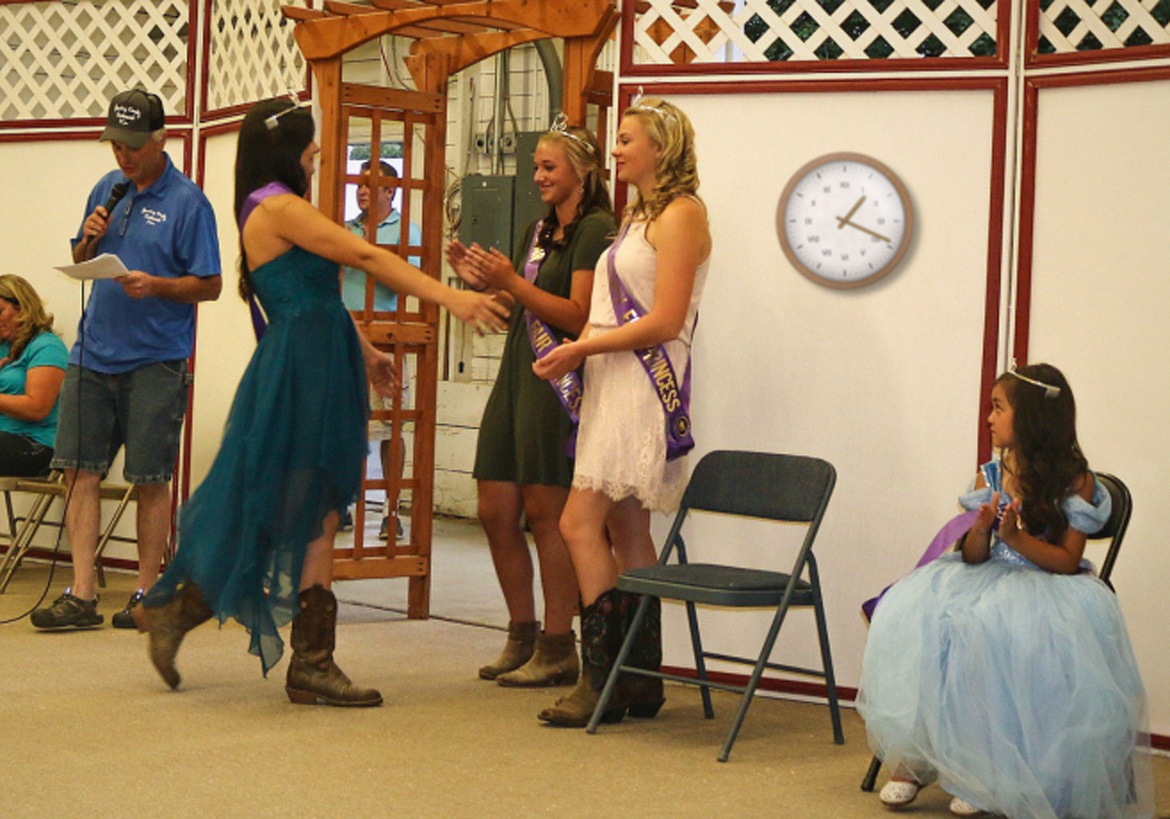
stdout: 1h19
